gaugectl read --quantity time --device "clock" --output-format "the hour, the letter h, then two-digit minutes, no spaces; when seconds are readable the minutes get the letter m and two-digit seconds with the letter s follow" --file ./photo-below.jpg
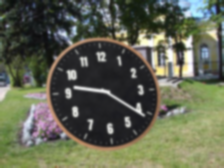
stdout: 9h21
